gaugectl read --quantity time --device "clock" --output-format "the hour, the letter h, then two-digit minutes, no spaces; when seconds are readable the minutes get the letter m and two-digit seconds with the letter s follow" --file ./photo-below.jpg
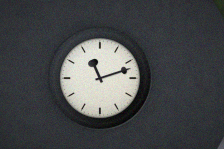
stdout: 11h12
